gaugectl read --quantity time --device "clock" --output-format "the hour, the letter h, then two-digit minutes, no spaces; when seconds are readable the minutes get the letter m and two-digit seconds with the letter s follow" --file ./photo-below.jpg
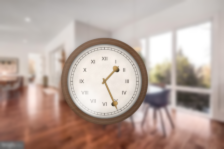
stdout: 1h26
